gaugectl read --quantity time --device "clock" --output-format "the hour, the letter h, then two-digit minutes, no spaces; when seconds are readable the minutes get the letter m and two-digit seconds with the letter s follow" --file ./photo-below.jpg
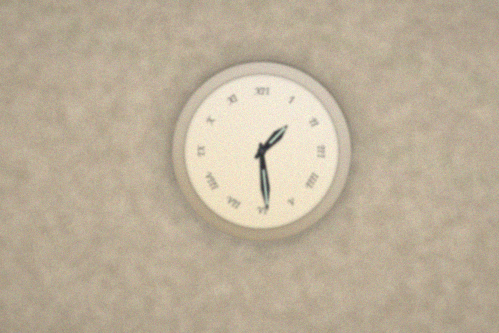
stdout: 1h29
